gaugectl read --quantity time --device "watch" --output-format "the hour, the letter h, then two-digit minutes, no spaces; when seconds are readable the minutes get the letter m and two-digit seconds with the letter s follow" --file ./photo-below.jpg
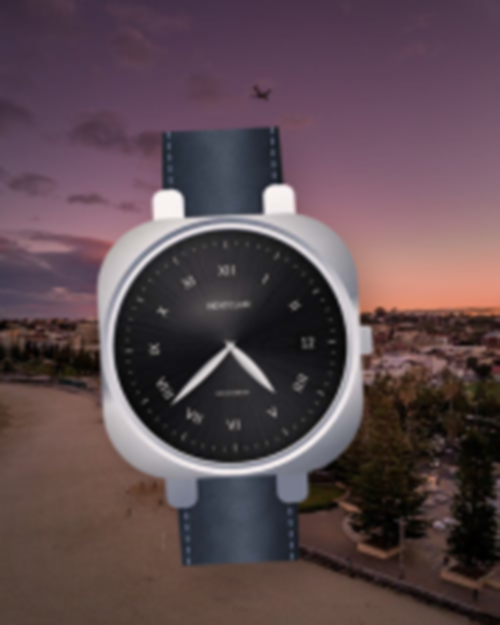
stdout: 4h38
